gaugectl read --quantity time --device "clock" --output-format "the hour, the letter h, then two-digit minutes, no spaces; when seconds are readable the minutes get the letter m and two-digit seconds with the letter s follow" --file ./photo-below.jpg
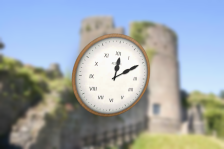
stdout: 12h10
